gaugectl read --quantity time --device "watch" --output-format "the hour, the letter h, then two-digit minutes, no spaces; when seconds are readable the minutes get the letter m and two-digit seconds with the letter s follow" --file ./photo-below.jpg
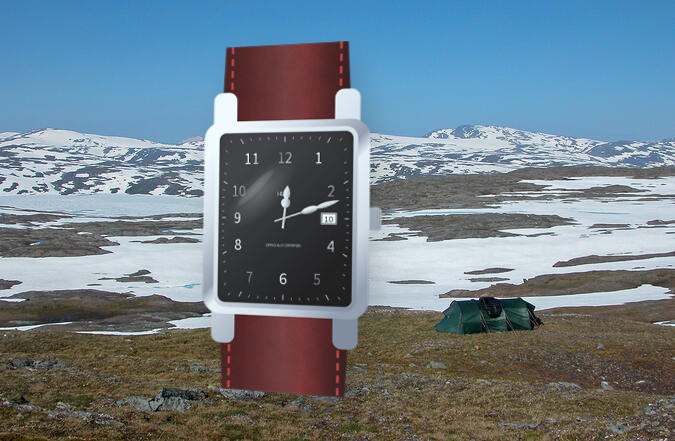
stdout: 12h12
